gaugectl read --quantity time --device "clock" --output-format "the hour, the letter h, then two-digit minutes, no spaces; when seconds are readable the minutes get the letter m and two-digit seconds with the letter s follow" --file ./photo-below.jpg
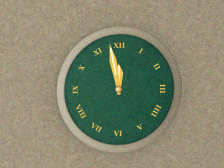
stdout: 11h58
